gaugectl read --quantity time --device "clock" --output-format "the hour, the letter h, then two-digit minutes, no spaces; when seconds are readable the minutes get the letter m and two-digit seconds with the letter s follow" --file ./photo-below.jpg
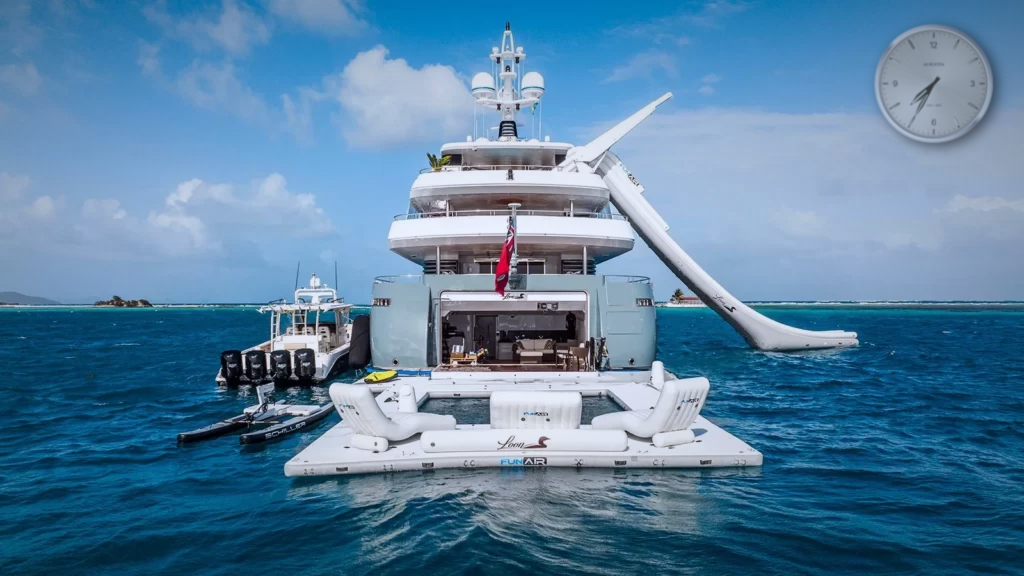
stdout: 7h35
